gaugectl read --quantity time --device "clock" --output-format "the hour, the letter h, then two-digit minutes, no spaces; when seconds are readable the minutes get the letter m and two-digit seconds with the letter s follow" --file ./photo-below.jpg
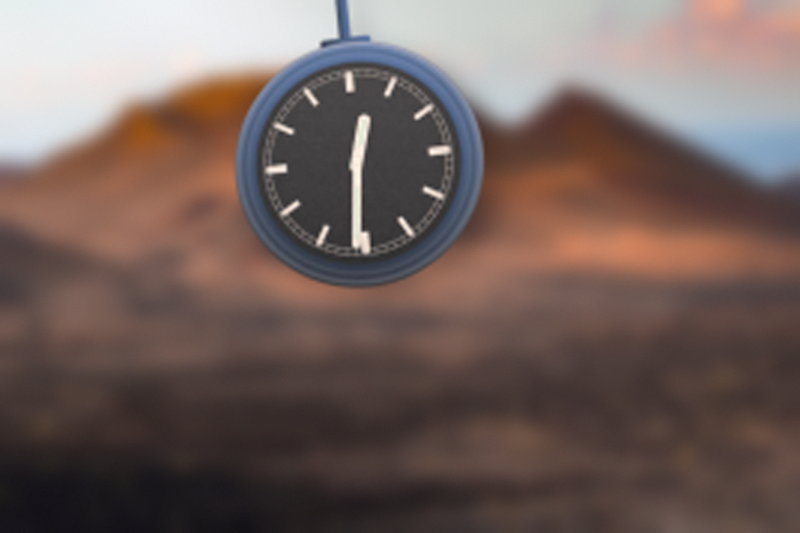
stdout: 12h31
